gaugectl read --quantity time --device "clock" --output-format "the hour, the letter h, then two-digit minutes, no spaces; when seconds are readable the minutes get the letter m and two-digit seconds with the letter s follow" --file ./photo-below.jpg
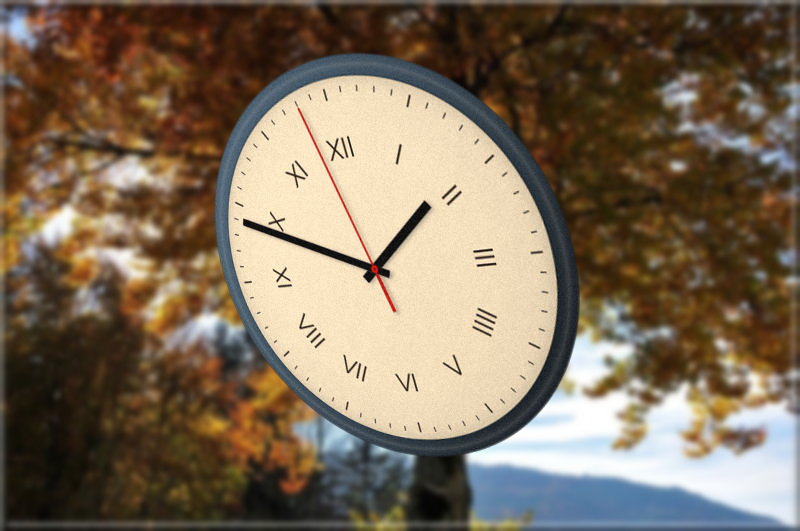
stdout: 1h48m58s
